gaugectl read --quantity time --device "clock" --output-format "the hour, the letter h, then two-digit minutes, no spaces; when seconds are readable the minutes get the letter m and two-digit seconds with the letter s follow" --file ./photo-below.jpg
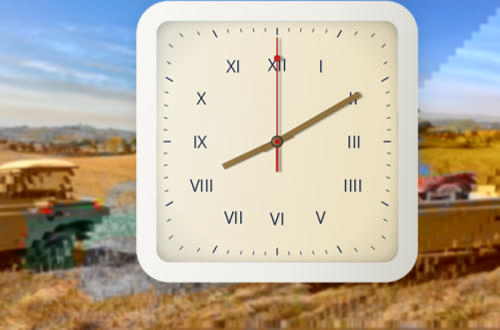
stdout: 8h10m00s
